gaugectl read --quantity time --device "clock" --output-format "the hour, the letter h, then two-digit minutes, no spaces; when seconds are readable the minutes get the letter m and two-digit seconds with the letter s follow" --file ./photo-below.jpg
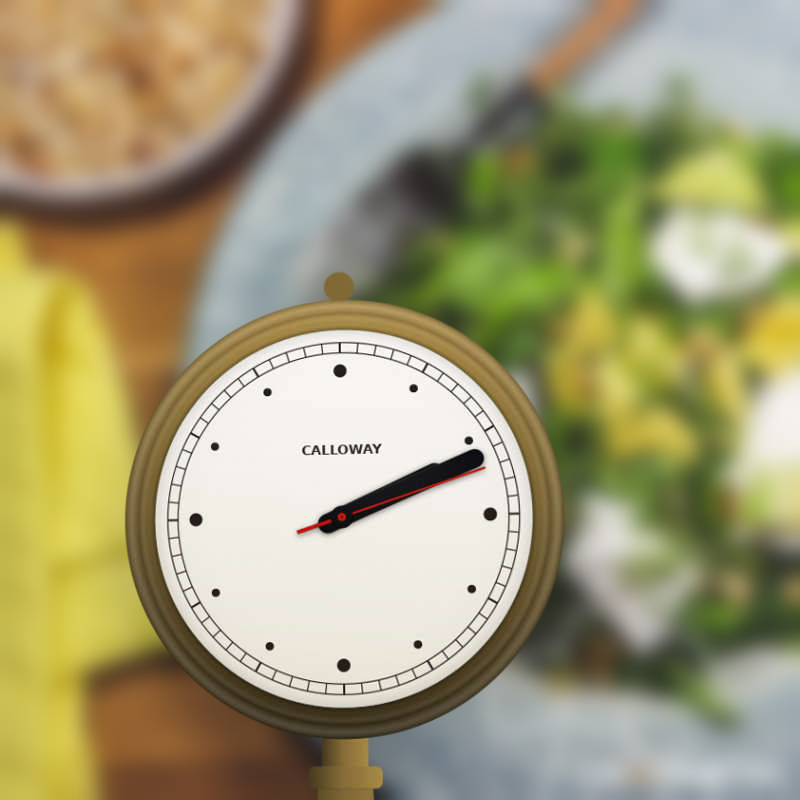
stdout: 2h11m12s
